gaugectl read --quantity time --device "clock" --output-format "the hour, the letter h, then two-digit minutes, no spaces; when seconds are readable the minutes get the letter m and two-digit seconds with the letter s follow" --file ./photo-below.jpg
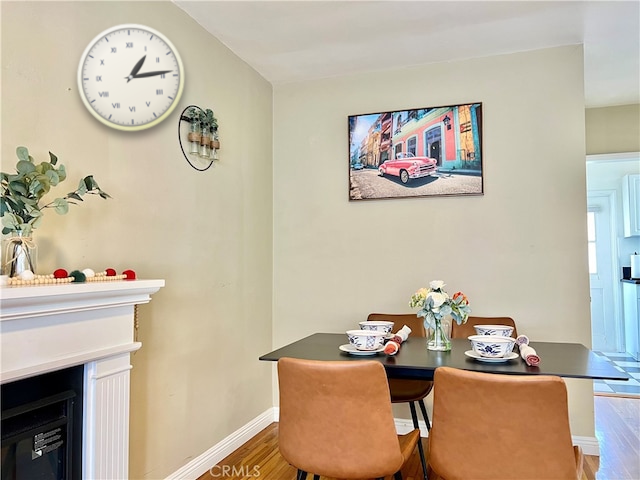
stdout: 1h14
